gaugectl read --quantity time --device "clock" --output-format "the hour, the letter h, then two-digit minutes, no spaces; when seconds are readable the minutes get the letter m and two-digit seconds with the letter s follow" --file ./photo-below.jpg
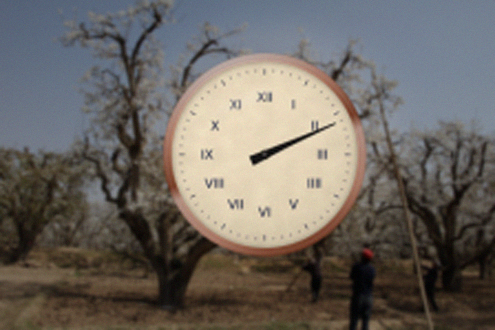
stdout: 2h11
